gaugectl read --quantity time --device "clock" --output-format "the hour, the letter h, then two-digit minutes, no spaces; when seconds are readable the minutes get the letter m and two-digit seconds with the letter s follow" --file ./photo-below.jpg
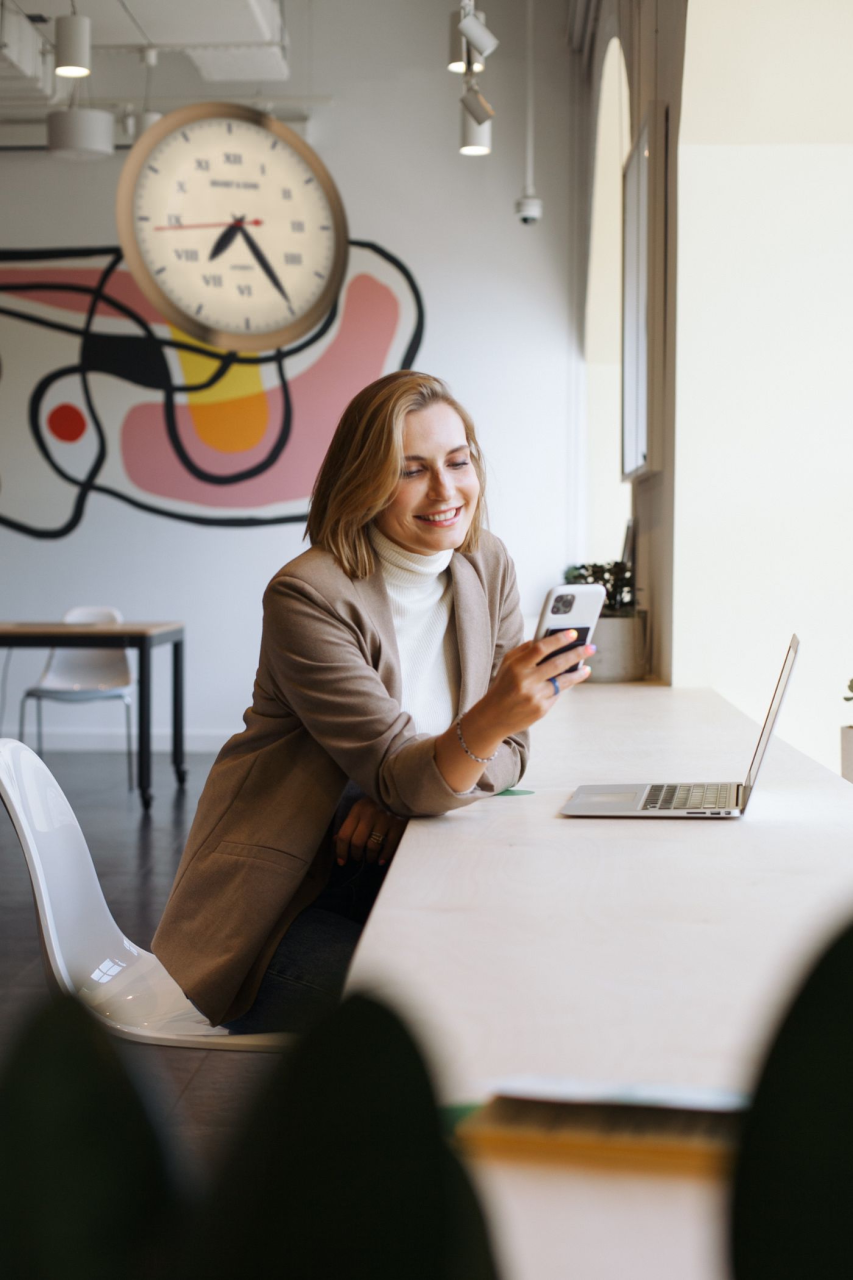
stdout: 7h24m44s
